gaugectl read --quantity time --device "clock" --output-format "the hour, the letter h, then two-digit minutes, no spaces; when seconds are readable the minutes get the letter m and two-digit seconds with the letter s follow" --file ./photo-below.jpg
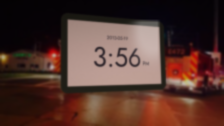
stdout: 3h56
